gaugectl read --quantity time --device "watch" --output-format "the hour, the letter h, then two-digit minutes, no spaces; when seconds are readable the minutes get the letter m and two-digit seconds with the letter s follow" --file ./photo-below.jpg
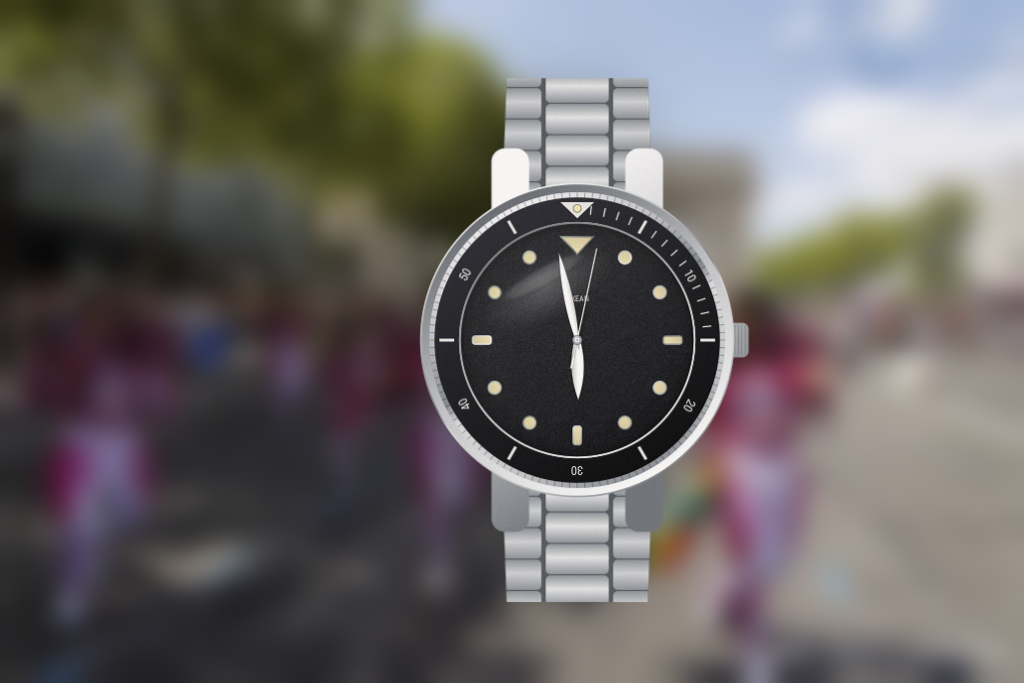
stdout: 5h58m02s
